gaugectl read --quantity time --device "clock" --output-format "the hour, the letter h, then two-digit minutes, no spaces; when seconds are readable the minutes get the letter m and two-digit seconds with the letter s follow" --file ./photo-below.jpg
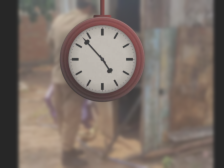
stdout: 4h53
